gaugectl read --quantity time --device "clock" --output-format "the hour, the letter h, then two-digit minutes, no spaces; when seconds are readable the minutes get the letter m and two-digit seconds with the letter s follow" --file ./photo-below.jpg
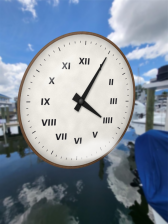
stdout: 4h05
